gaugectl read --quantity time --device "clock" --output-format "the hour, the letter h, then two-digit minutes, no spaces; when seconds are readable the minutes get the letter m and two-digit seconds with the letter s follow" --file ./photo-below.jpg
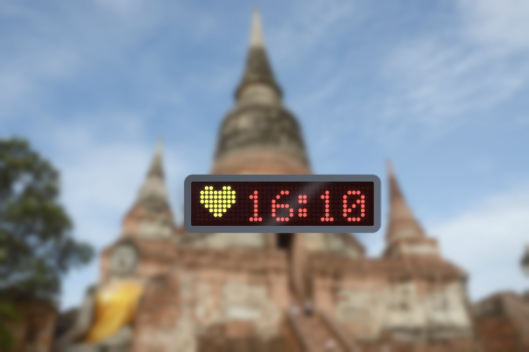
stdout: 16h10
